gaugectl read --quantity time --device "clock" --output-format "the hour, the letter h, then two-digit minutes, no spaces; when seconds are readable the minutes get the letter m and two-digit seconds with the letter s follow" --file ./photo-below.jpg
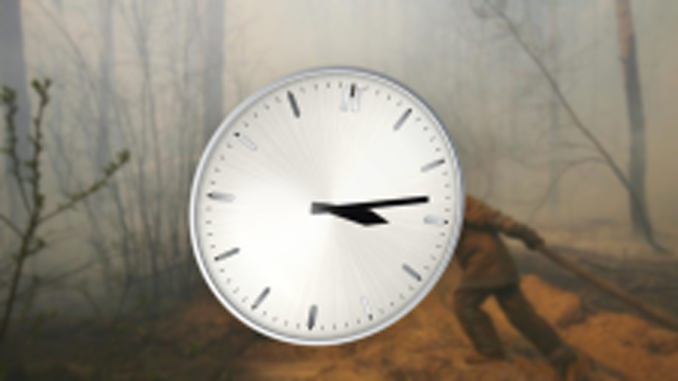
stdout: 3h13
